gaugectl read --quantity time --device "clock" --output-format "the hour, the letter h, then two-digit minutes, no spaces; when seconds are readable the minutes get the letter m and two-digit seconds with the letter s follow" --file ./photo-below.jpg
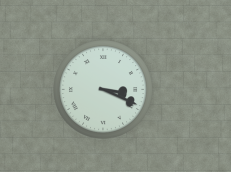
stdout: 3h19
